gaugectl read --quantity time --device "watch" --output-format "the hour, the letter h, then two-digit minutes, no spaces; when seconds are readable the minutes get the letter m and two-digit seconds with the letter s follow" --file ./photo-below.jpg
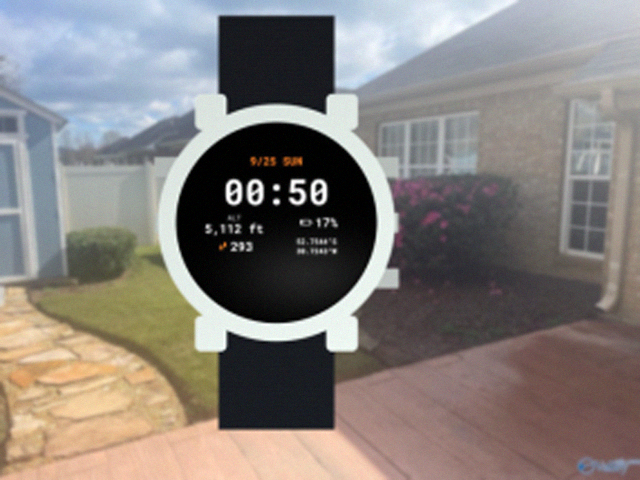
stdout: 0h50
